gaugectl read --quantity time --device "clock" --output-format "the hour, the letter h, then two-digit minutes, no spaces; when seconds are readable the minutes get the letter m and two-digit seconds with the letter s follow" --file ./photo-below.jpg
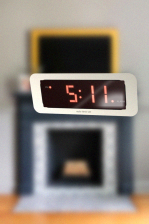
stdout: 5h11
